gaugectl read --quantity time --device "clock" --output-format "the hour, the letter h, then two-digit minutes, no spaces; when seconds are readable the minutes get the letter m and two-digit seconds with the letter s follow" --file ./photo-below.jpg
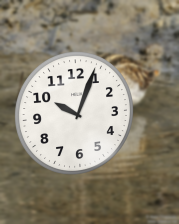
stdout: 10h04
